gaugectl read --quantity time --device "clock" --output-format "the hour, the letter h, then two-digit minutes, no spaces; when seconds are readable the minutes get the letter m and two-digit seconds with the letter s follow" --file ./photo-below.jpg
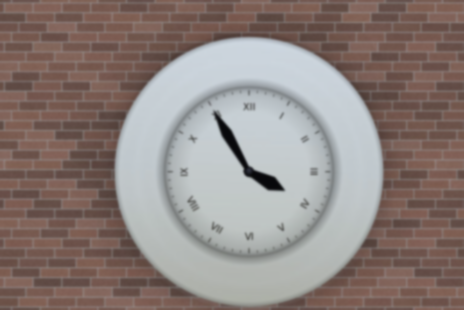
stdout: 3h55
